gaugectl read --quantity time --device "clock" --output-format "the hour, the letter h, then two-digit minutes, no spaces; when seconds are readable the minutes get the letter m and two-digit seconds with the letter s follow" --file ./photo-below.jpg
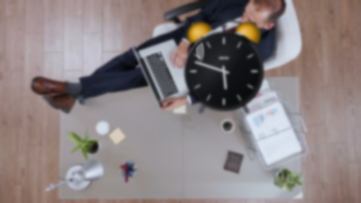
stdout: 5h48
